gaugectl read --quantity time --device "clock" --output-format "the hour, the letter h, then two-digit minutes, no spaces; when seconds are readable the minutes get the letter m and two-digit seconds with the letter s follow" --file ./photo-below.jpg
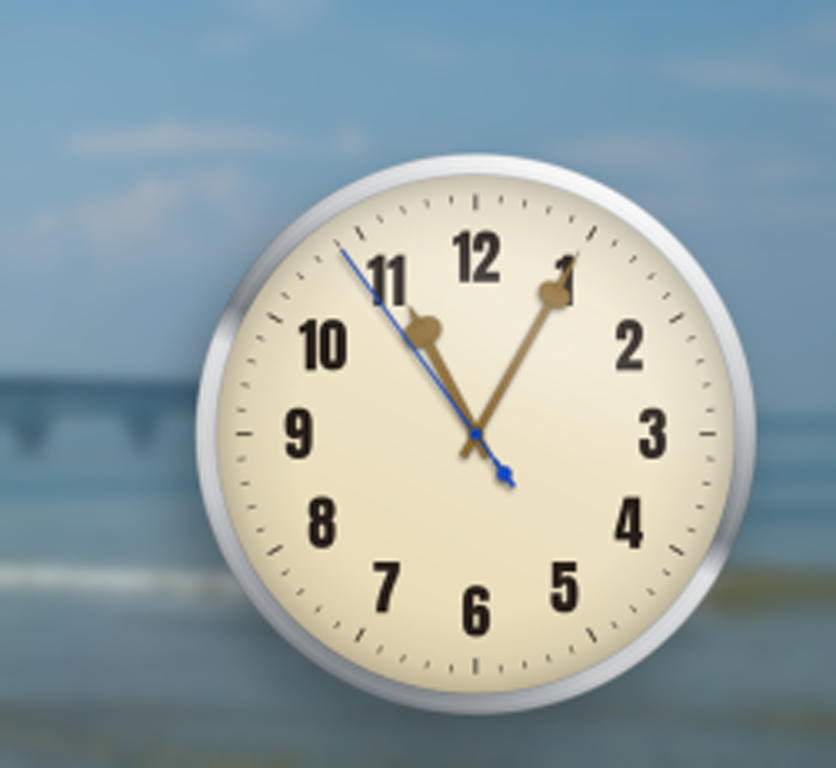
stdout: 11h04m54s
